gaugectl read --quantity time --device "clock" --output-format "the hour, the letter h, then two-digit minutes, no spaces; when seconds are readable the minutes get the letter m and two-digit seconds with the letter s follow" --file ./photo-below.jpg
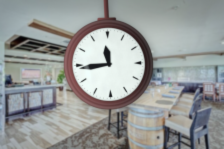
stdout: 11h44
